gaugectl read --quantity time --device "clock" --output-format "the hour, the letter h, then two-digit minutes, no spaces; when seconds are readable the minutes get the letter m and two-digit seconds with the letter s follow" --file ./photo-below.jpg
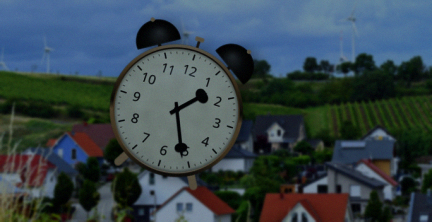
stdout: 1h26
